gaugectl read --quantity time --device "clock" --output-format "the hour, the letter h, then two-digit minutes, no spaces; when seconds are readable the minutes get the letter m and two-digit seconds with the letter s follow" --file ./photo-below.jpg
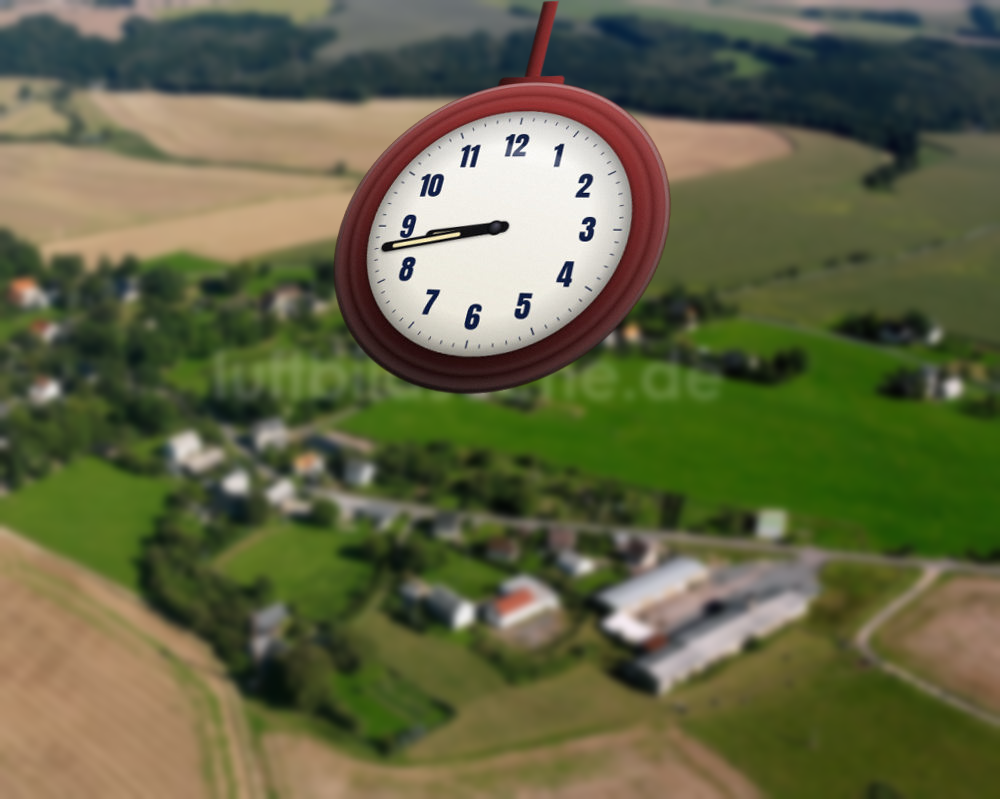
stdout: 8h43
